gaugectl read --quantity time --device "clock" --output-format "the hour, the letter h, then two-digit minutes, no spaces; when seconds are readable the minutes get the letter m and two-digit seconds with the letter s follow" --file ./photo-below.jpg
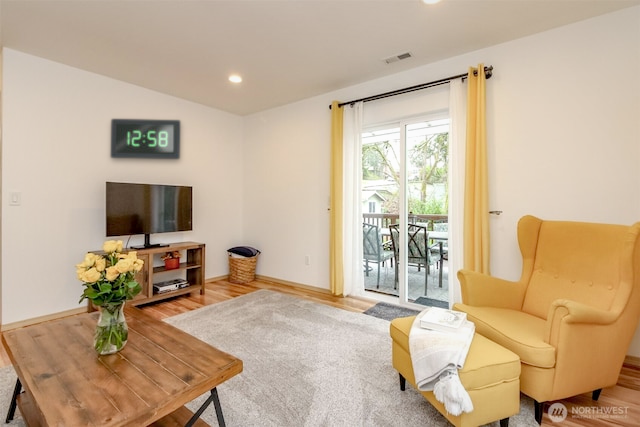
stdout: 12h58
